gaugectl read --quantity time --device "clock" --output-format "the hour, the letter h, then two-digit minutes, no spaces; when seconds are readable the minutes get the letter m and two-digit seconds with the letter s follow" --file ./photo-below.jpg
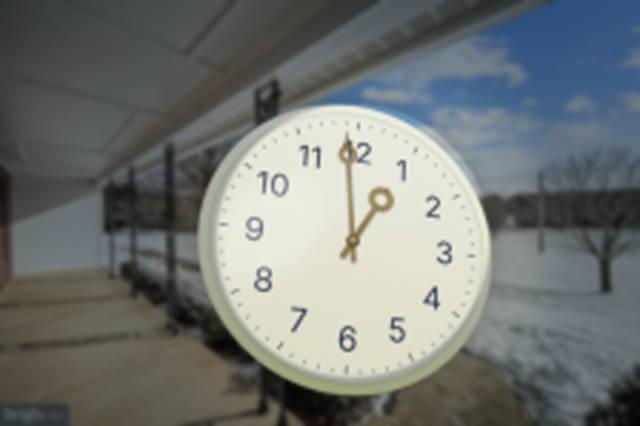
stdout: 12h59
